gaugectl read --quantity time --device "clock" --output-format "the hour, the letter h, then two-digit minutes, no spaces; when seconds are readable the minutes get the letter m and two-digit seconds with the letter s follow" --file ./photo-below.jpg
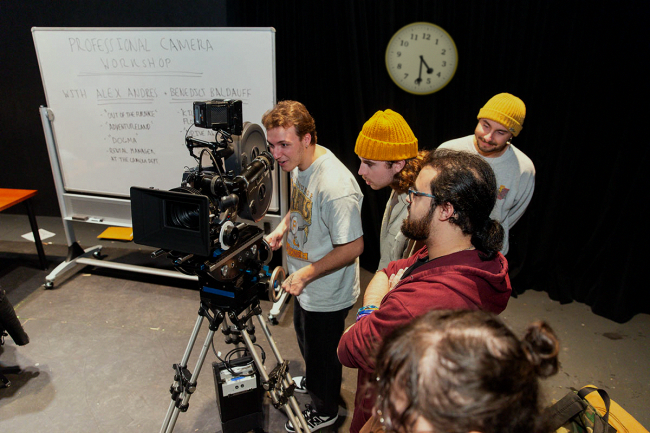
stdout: 4h29
